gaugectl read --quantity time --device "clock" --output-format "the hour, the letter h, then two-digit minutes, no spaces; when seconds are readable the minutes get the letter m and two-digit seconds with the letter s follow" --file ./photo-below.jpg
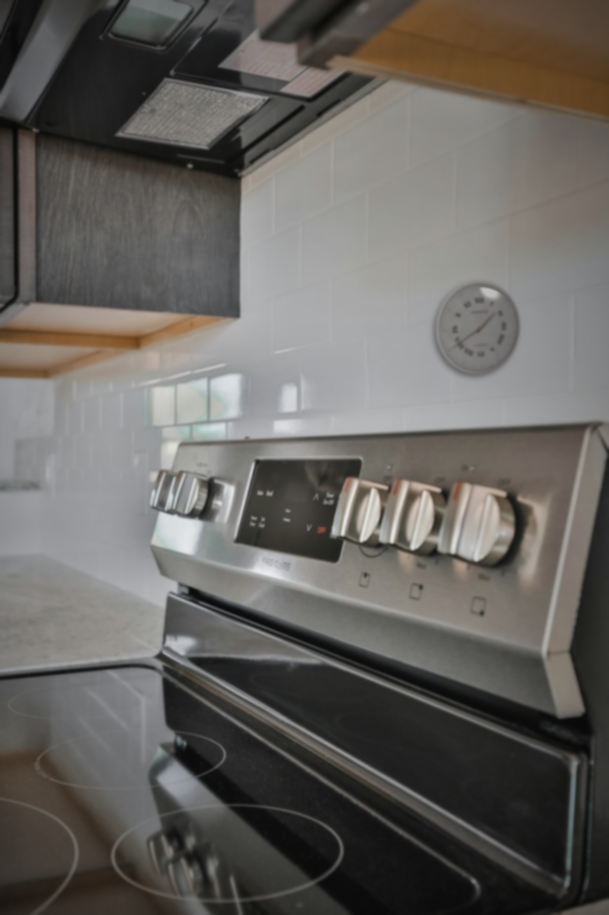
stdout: 1h40
